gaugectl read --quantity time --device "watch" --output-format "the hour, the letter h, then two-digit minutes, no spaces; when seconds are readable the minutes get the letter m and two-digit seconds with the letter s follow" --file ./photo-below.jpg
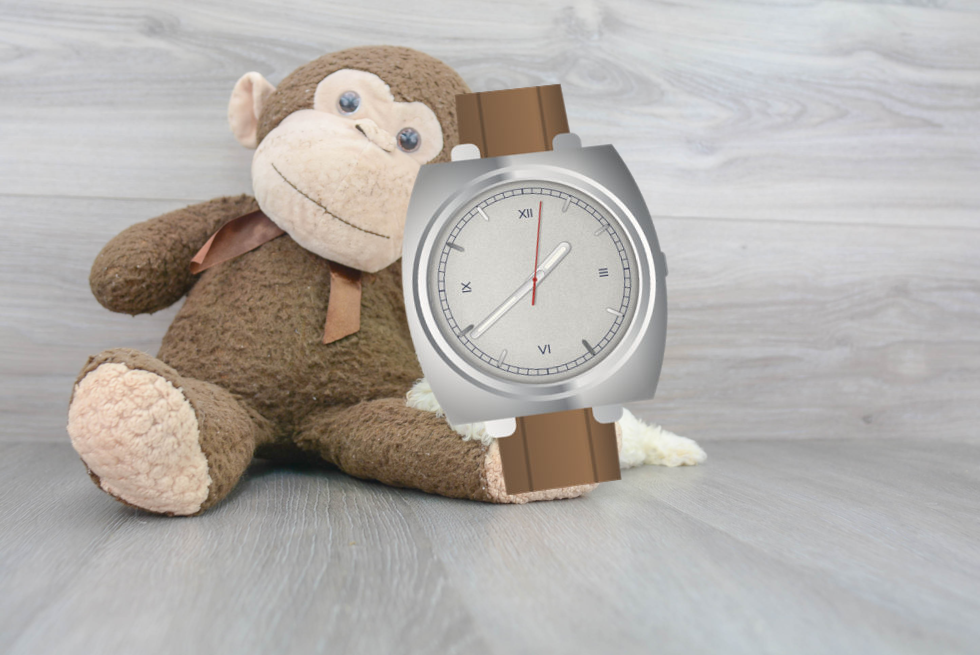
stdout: 1h39m02s
